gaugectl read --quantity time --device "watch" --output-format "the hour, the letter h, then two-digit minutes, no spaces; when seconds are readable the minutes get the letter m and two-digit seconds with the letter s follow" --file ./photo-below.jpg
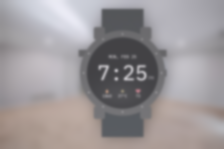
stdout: 7h25
